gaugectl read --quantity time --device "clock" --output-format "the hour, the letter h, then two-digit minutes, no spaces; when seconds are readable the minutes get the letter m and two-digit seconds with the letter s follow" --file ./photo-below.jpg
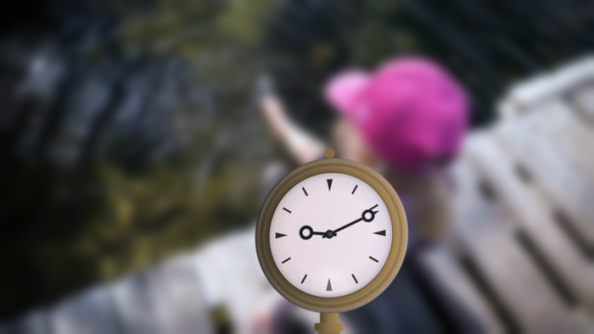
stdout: 9h11
